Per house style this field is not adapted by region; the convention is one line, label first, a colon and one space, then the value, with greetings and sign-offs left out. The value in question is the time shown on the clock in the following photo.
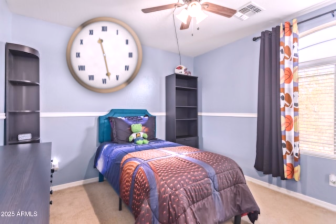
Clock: 11:28
